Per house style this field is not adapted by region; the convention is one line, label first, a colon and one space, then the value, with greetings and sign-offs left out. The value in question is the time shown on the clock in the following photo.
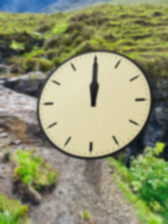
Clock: 12:00
